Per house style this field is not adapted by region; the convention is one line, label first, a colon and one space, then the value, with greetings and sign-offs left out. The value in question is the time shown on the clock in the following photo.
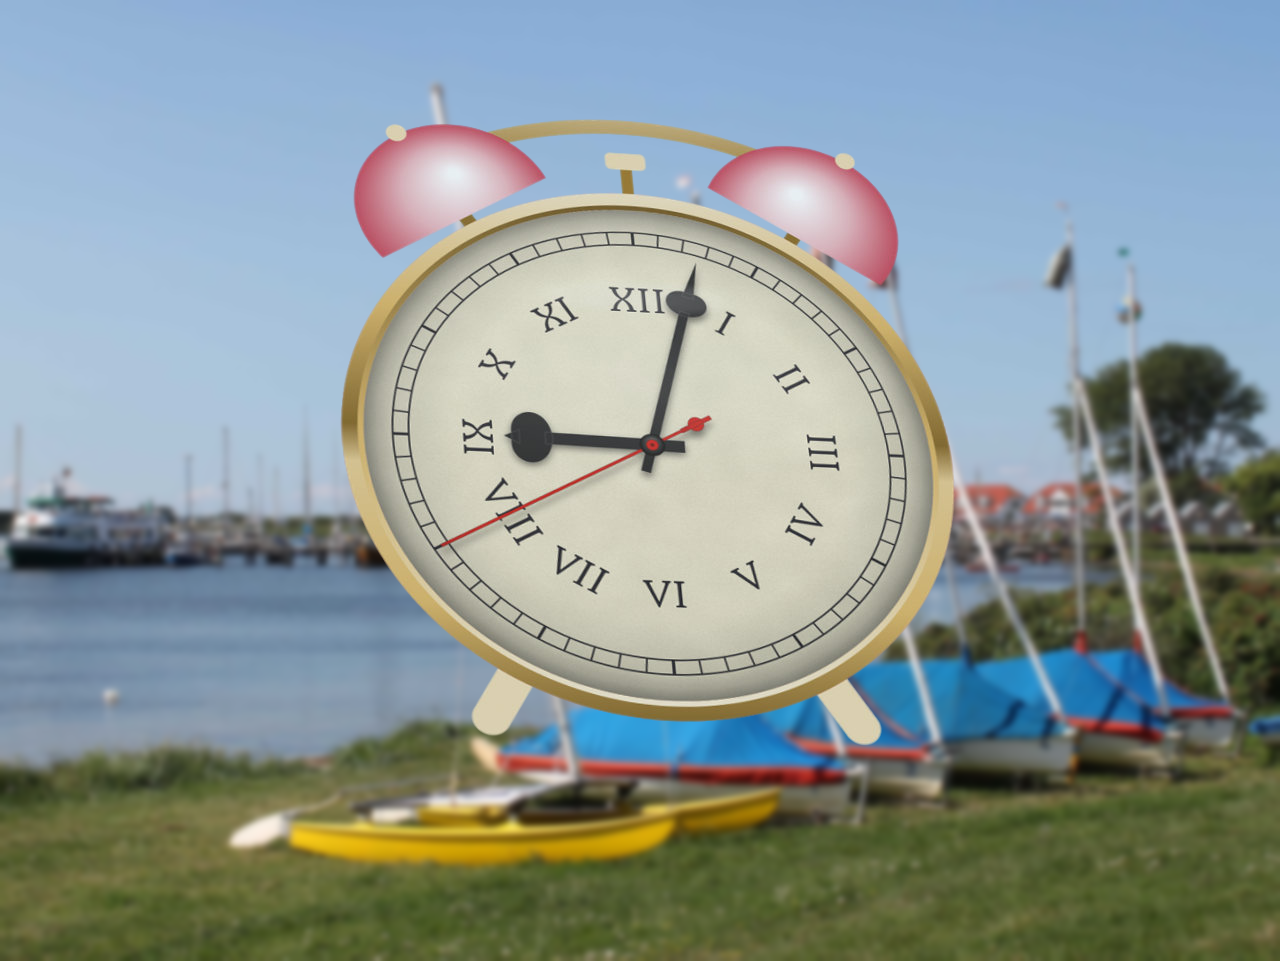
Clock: 9:02:40
